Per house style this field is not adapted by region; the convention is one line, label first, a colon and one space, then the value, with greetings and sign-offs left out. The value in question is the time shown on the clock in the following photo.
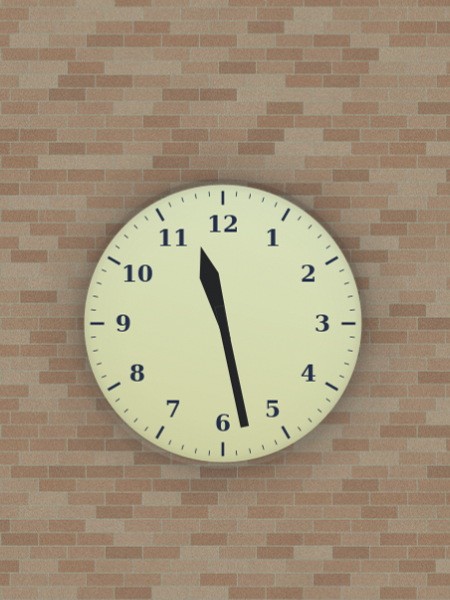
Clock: 11:28
